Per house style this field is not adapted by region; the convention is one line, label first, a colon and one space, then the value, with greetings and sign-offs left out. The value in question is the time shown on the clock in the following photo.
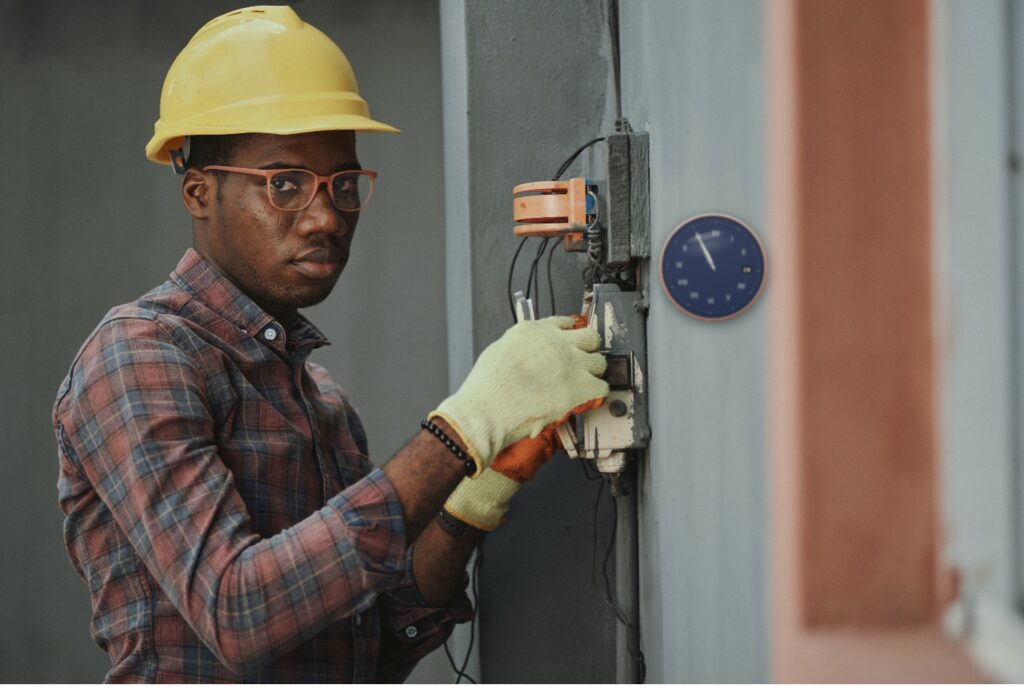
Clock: 10:55
